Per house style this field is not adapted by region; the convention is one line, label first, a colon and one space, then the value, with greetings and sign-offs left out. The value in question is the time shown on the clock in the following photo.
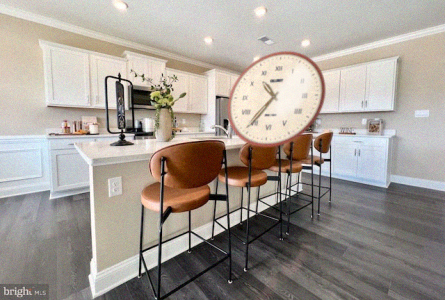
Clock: 10:36
